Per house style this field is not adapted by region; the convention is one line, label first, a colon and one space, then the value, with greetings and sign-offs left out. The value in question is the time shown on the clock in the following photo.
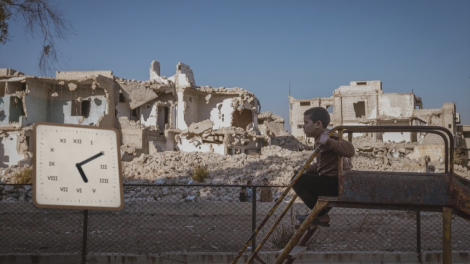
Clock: 5:10
